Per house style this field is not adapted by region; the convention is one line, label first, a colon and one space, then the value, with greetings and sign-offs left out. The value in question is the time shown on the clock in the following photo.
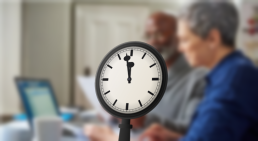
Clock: 11:58
